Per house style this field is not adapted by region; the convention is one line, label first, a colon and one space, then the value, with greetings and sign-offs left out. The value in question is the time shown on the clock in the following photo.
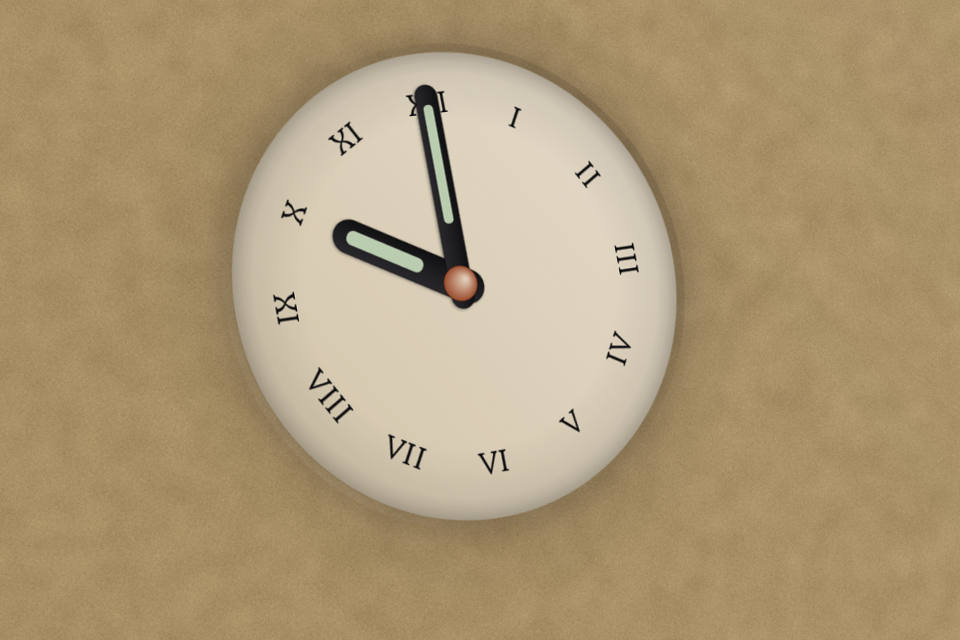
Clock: 10:00
